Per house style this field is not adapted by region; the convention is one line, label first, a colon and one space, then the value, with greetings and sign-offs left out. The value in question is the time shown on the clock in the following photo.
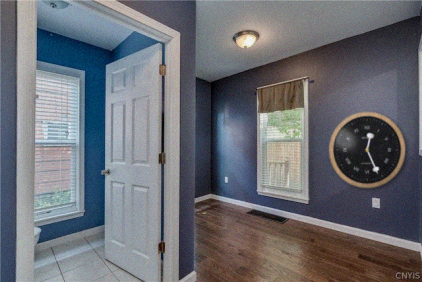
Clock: 12:26
